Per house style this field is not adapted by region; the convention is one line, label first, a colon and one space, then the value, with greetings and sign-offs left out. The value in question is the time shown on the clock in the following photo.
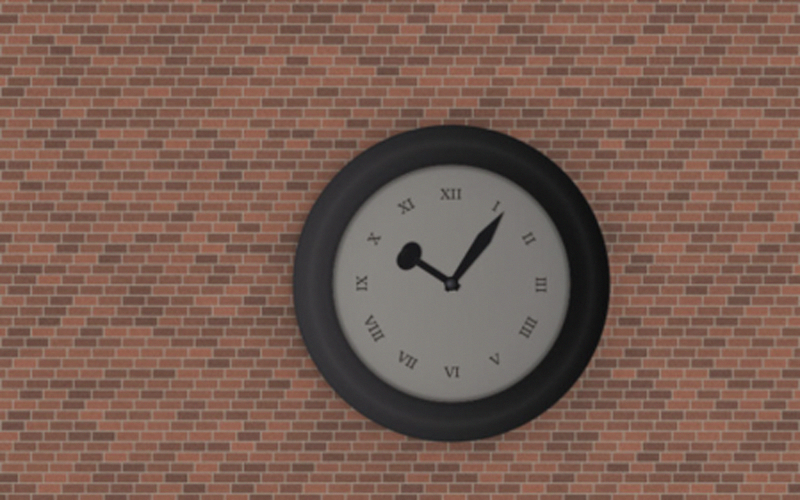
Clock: 10:06
